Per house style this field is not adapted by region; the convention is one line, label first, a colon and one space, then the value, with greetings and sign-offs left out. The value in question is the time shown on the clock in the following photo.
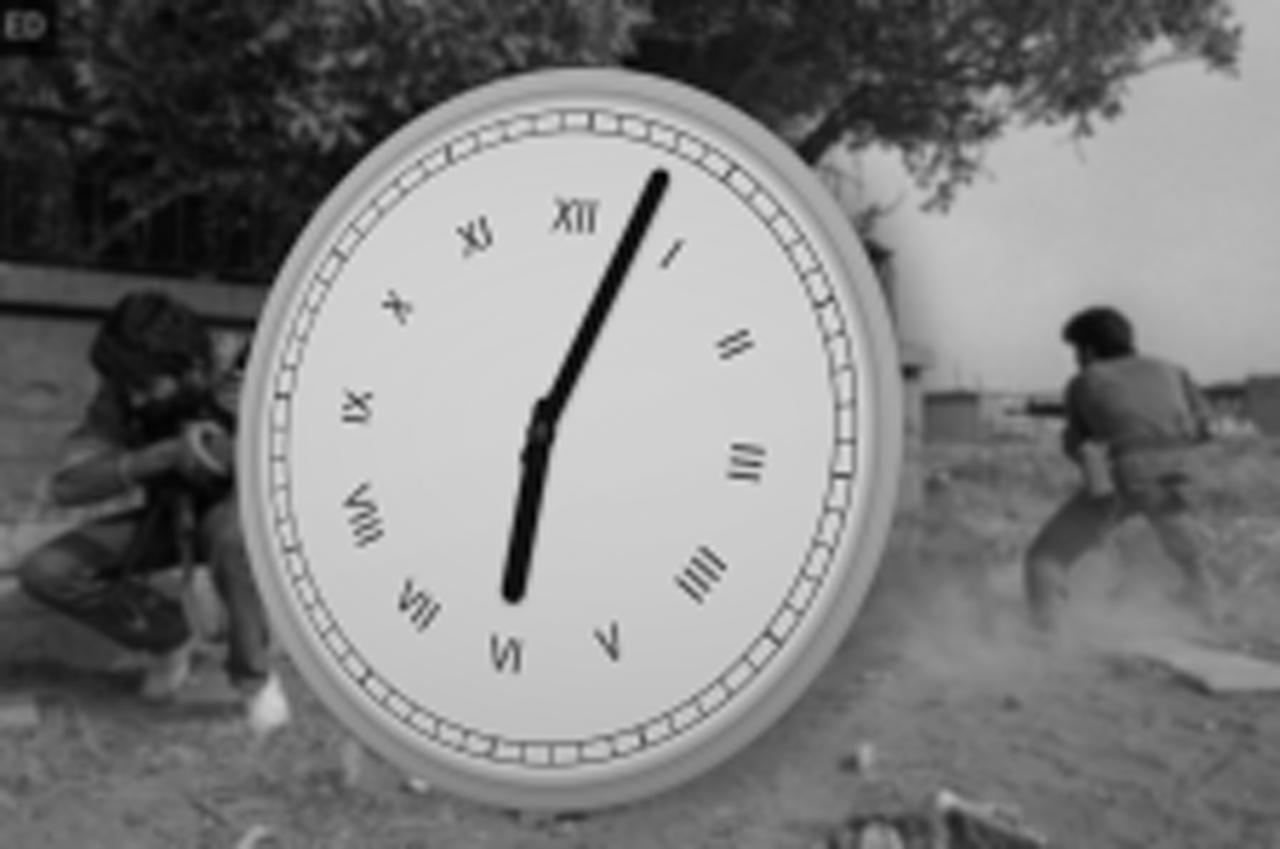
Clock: 6:03
